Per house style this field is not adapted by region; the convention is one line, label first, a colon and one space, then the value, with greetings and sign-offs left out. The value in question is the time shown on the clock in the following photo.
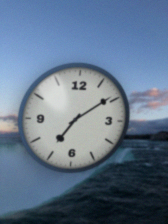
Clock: 7:09
